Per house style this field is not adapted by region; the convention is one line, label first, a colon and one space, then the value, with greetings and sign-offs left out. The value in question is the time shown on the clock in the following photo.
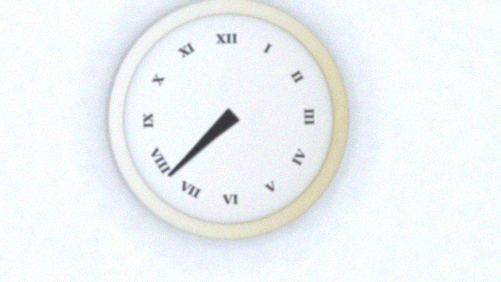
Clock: 7:38
